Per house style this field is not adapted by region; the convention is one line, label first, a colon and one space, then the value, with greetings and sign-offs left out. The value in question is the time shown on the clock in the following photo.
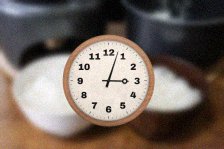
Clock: 3:03
